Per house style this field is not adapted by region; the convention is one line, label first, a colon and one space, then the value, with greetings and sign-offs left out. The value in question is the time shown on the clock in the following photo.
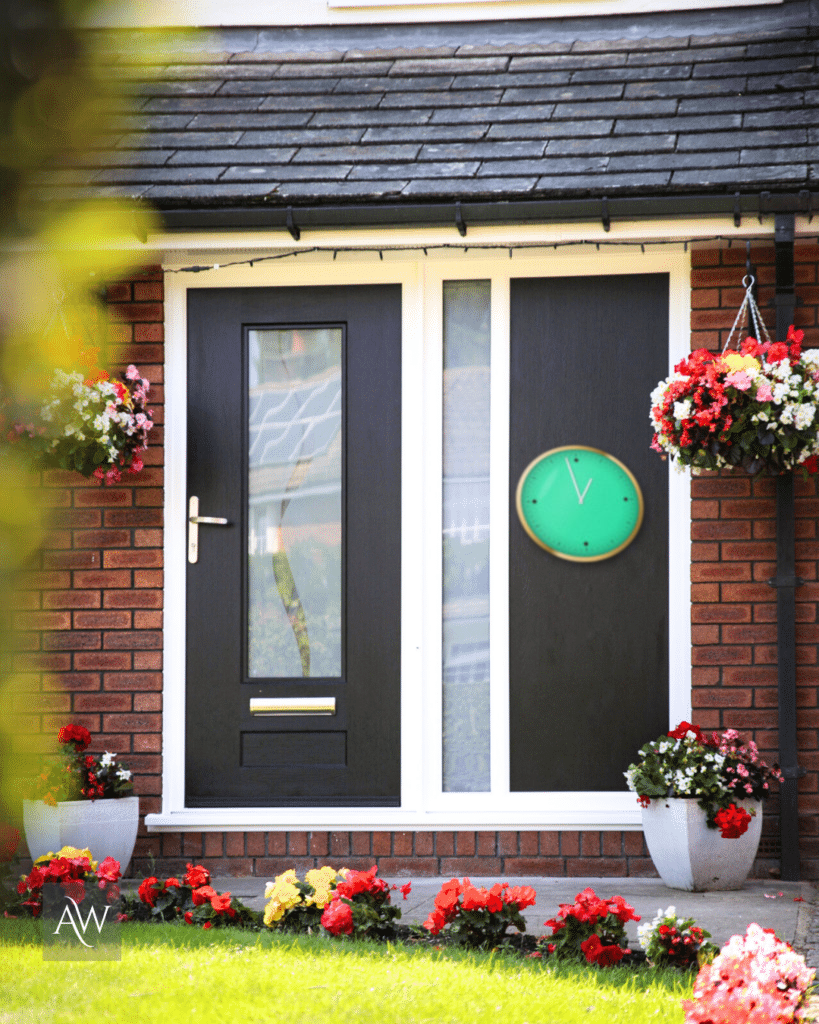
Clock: 12:58
